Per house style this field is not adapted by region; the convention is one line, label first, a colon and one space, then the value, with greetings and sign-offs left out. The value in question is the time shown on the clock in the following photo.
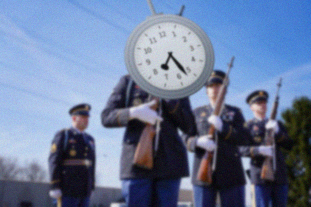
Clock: 7:27
